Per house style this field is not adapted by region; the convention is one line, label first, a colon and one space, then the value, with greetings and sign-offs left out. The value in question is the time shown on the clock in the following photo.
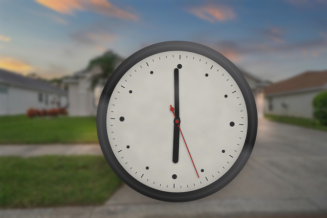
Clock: 5:59:26
